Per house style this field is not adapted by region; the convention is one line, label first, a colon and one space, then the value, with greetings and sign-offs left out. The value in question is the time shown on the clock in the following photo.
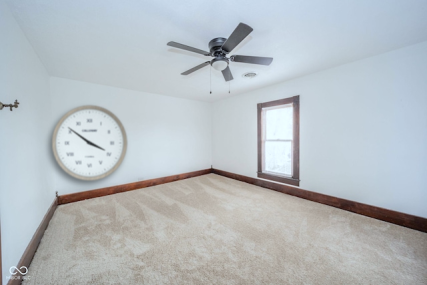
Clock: 3:51
